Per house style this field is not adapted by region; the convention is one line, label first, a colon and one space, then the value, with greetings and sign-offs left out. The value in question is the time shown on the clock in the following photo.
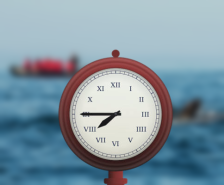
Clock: 7:45
